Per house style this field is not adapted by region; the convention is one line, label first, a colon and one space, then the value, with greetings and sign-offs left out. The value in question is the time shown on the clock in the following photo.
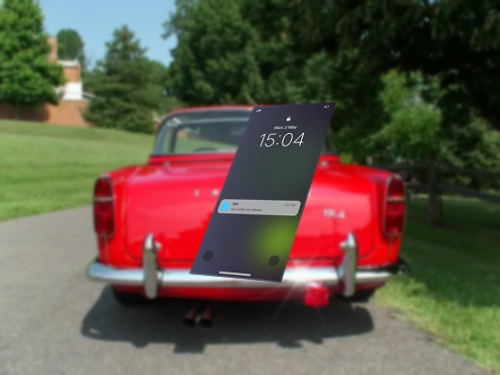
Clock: 15:04
